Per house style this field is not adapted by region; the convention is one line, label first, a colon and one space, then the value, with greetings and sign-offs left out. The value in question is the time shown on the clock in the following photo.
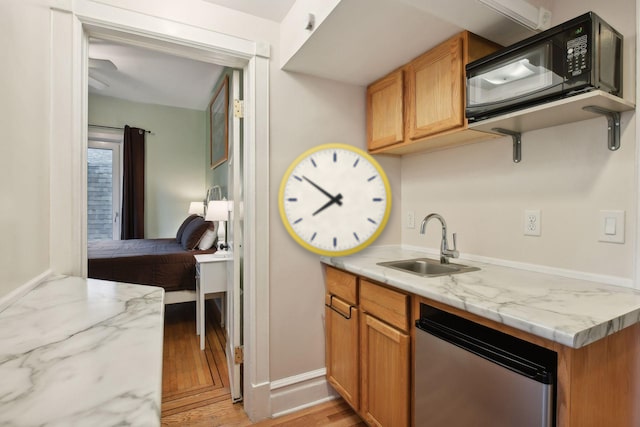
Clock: 7:51
